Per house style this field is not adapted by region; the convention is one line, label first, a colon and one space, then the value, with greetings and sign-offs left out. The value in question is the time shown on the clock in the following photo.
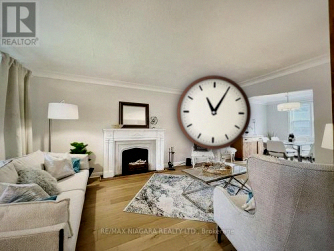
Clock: 11:05
